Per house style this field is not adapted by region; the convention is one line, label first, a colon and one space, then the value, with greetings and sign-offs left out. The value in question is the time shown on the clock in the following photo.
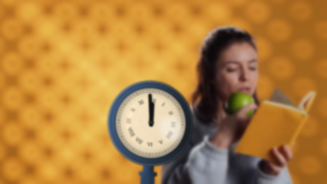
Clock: 11:59
